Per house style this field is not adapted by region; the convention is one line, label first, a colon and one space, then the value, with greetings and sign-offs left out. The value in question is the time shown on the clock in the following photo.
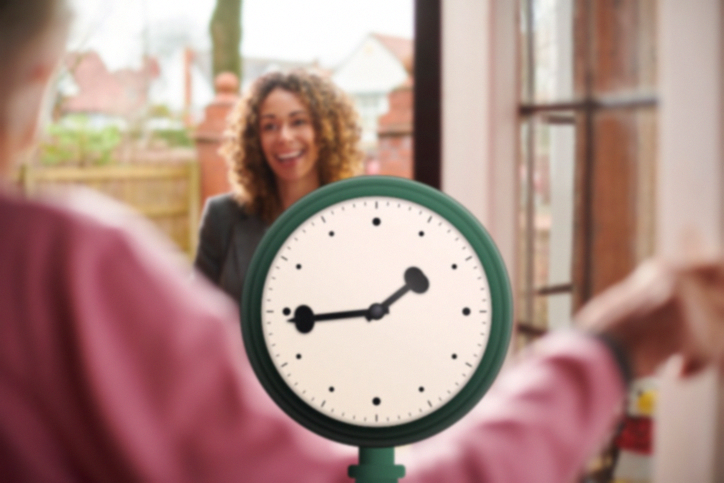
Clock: 1:44
